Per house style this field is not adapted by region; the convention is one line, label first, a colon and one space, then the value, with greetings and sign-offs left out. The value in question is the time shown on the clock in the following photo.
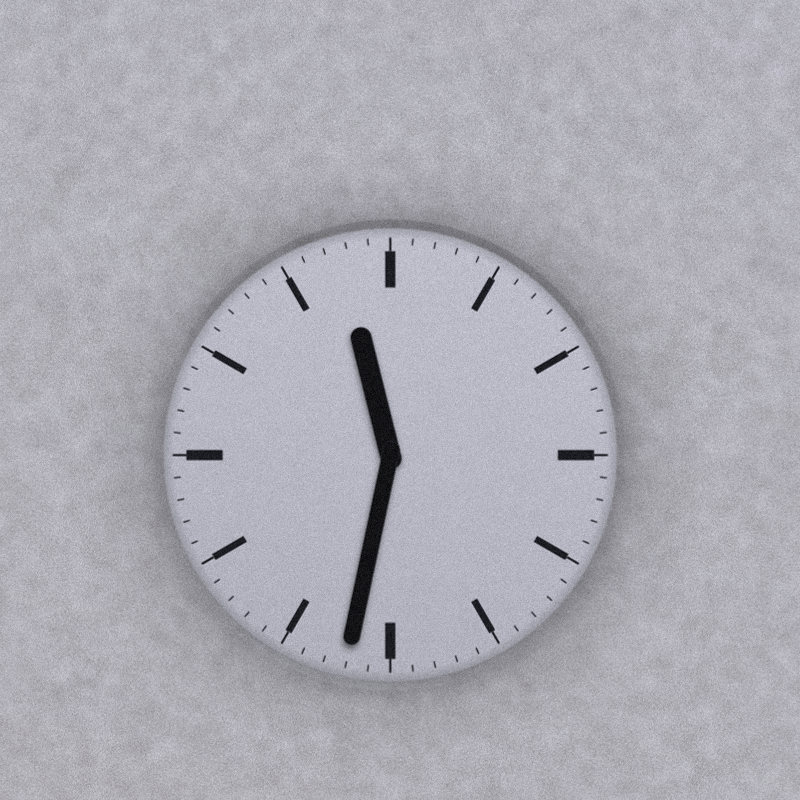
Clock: 11:32
